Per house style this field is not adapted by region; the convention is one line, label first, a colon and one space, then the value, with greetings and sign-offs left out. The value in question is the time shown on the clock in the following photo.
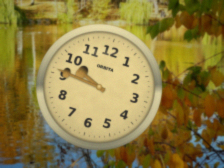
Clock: 9:46
